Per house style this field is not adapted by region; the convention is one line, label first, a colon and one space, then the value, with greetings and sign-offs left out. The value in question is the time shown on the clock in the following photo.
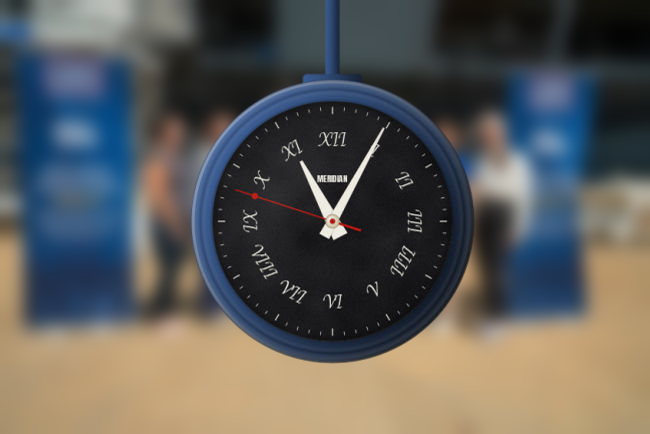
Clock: 11:04:48
